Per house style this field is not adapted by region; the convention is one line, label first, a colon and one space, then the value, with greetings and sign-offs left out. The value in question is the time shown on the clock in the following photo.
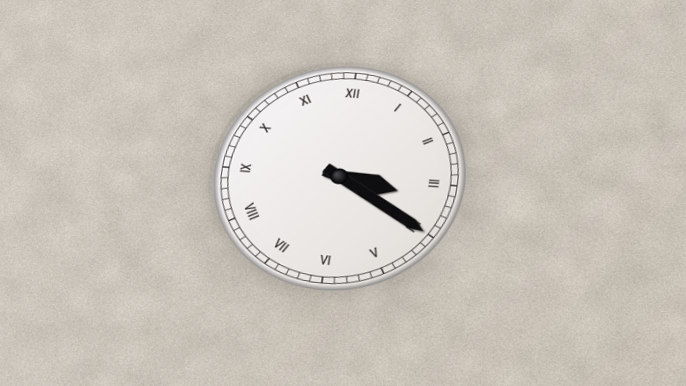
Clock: 3:20
